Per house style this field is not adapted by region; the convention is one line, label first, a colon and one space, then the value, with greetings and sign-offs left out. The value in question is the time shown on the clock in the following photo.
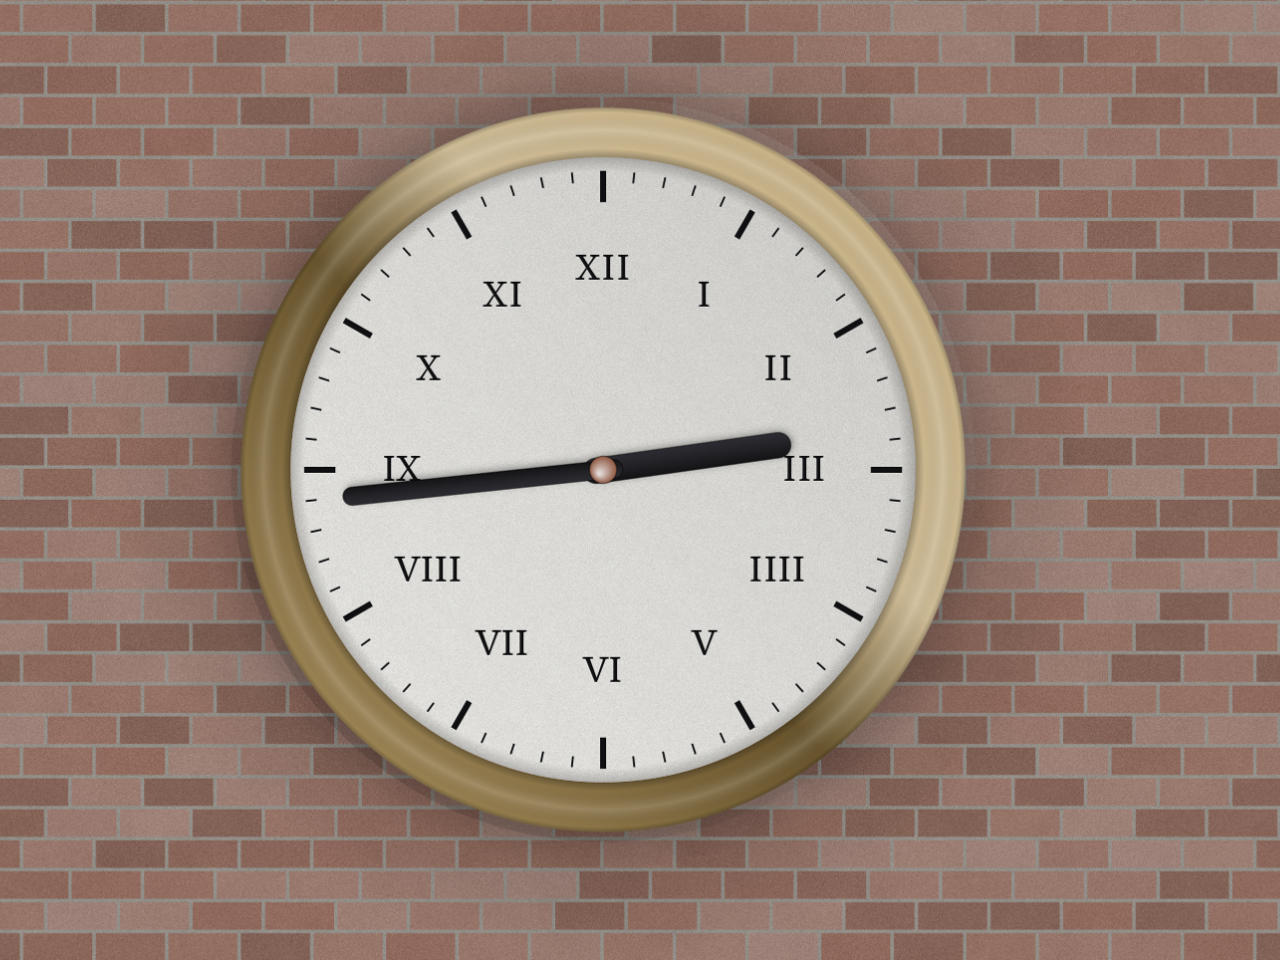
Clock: 2:44
